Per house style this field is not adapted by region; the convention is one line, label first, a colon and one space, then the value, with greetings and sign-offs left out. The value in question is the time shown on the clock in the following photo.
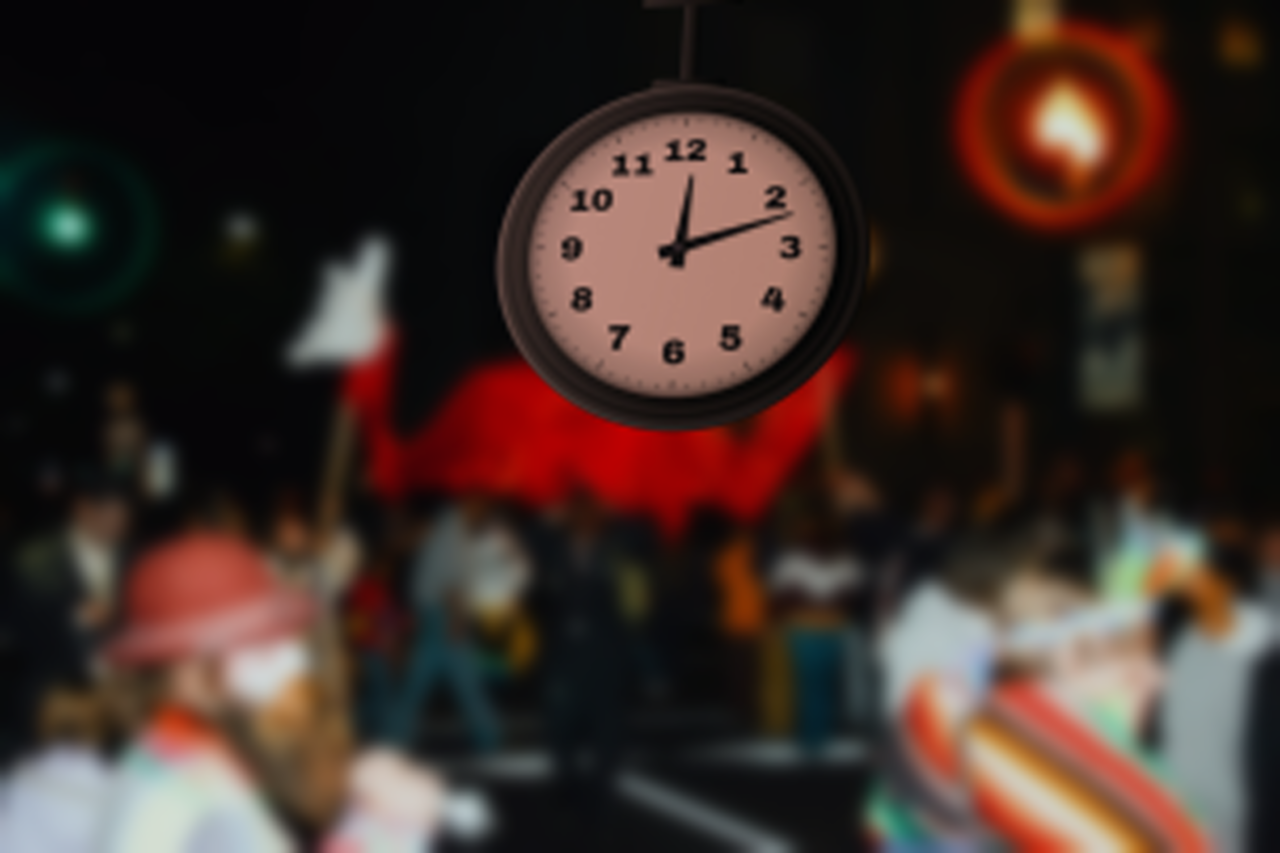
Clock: 12:12
